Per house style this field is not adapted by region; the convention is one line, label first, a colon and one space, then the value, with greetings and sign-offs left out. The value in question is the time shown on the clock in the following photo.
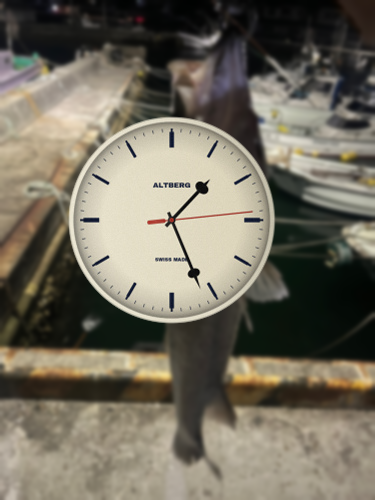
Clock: 1:26:14
